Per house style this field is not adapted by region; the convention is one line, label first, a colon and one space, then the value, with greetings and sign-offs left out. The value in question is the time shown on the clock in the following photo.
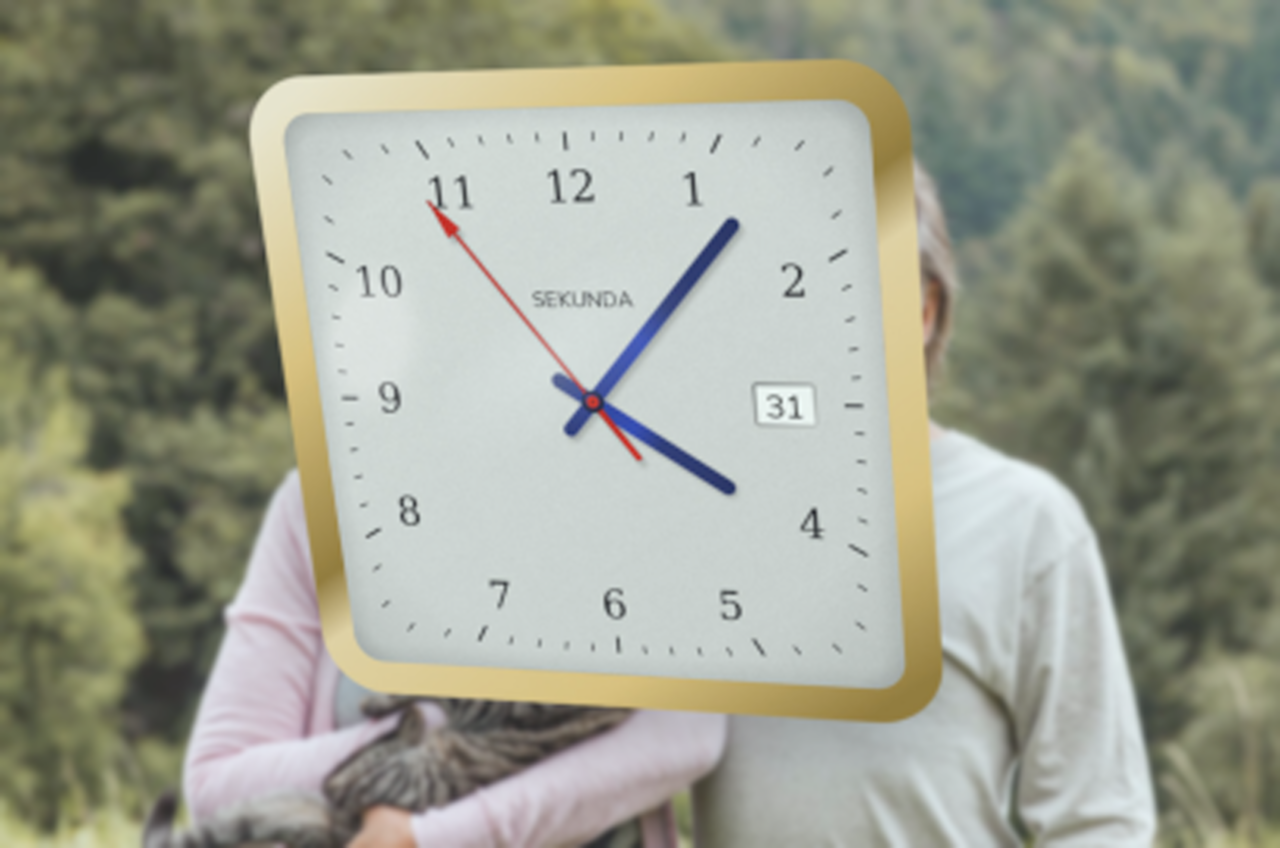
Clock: 4:06:54
